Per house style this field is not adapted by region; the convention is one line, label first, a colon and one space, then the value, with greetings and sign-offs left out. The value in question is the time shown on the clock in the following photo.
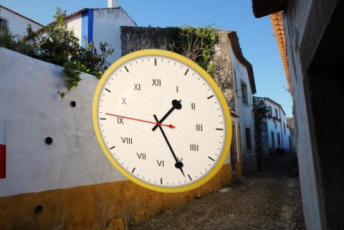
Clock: 1:25:46
